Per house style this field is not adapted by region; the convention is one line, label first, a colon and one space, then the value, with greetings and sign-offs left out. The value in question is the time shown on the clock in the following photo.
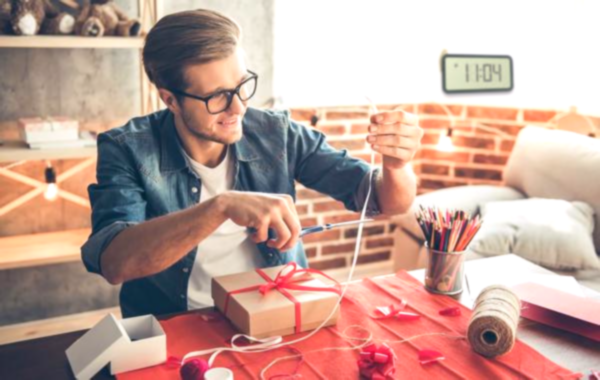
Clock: 11:04
